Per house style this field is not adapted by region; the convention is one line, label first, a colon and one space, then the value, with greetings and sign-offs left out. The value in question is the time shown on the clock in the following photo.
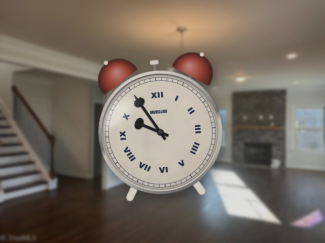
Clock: 9:55
